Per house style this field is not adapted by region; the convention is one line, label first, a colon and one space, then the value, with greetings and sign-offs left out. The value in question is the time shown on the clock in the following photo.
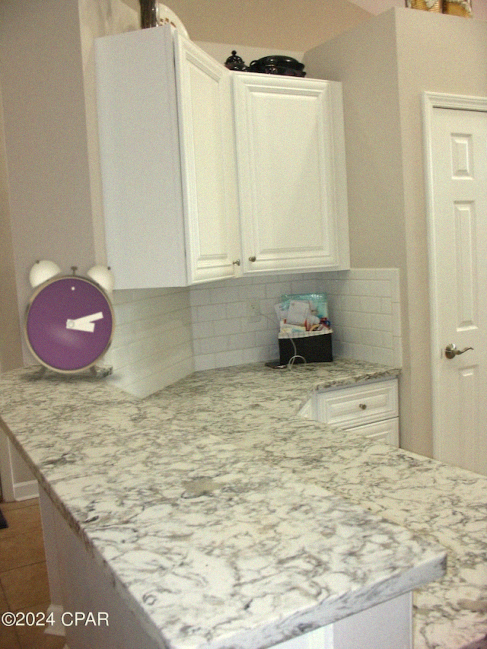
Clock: 3:12
